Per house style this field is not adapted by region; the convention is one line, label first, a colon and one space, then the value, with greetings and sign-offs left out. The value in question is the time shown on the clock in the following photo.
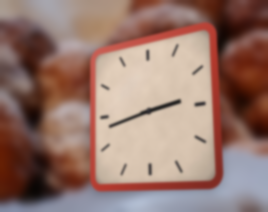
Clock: 2:43
